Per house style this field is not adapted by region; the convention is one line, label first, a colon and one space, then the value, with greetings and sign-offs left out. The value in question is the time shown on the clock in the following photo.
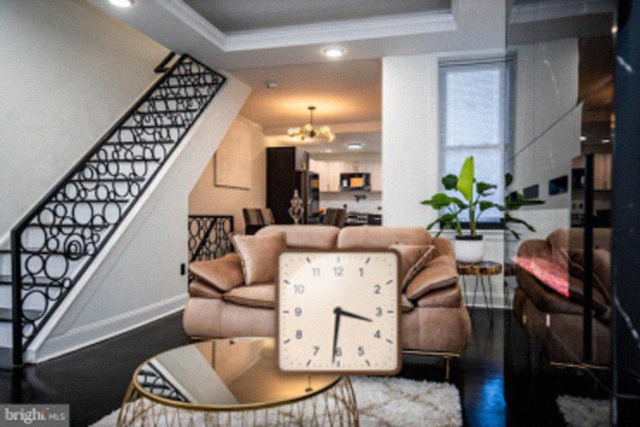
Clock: 3:31
